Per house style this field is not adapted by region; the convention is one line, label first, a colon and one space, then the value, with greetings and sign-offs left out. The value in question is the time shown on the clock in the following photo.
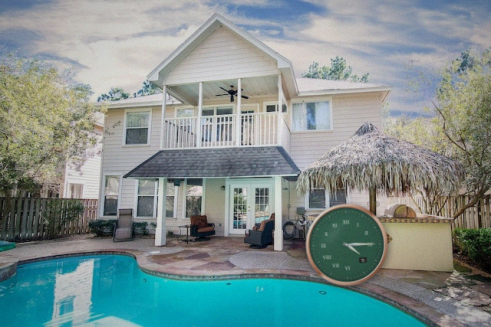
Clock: 4:15
